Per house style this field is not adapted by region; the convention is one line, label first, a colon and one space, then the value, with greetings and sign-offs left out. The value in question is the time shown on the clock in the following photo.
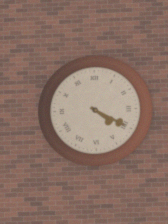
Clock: 4:20
